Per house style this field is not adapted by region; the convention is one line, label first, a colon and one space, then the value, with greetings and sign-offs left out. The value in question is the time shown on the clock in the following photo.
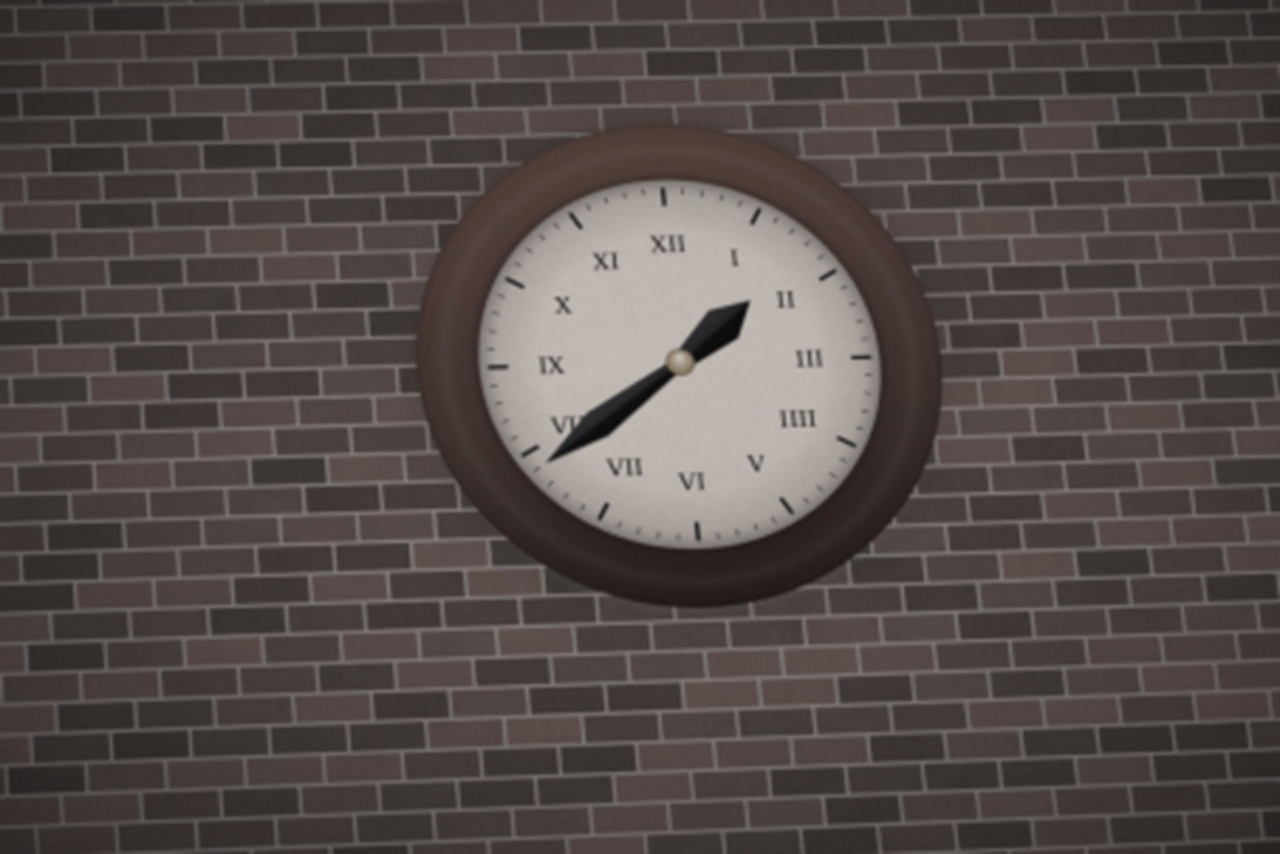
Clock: 1:39
